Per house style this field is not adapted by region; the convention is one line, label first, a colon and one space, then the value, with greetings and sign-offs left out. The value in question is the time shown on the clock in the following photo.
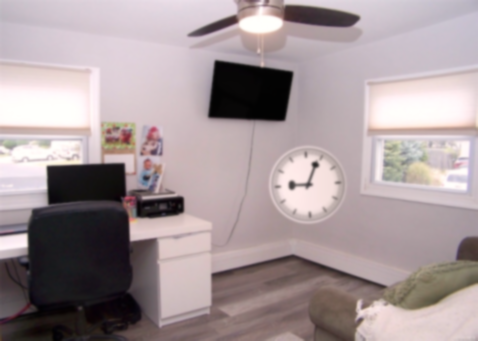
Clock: 9:04
